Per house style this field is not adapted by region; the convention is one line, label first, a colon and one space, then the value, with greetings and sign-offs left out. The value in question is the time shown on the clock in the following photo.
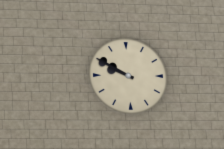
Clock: 9:50
